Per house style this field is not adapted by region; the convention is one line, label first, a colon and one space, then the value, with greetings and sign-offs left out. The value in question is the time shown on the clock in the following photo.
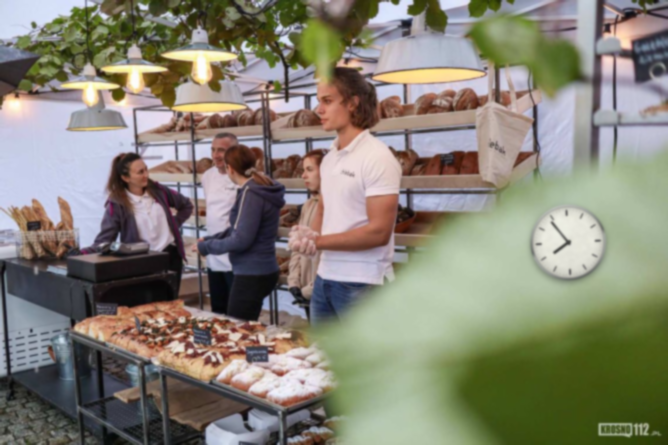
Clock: 7:54
